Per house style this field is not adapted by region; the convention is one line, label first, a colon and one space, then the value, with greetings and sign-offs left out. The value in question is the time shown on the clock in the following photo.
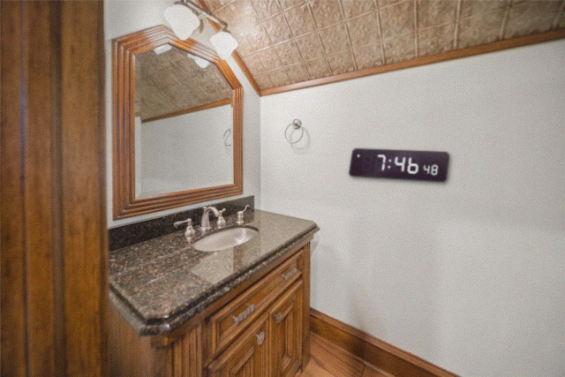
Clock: 7:46
